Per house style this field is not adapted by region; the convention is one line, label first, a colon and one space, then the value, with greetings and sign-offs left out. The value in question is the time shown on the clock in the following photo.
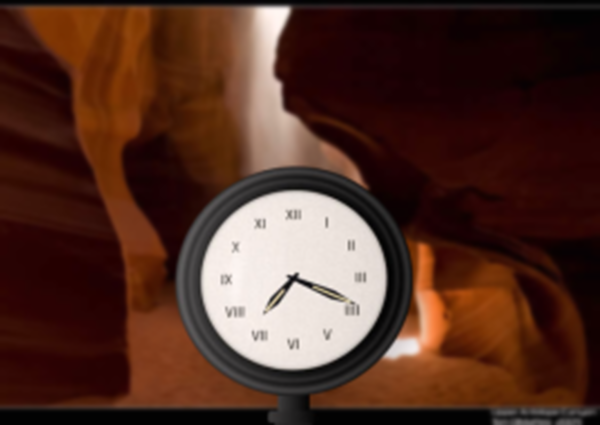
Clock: 7:19
